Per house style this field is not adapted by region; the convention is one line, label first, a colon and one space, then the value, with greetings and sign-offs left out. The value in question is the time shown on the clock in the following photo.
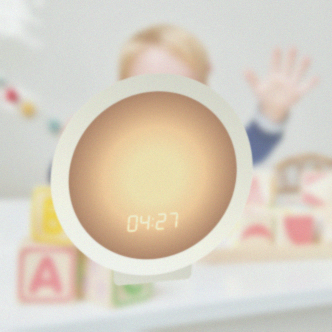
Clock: 4:27
